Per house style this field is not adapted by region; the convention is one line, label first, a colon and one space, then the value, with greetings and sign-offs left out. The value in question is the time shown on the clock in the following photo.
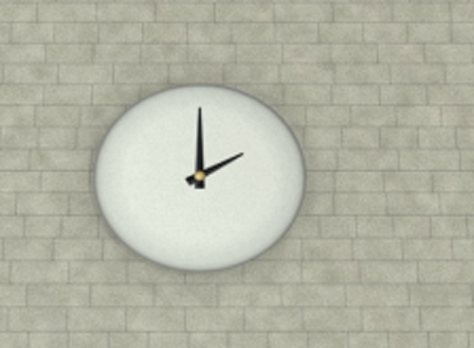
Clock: 2:00
